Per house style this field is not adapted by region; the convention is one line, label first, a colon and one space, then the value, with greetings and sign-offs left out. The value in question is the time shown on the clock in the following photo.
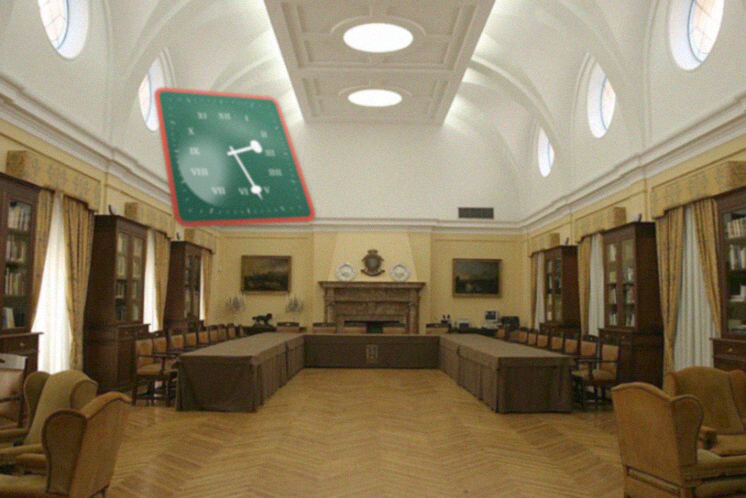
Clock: 2:27
